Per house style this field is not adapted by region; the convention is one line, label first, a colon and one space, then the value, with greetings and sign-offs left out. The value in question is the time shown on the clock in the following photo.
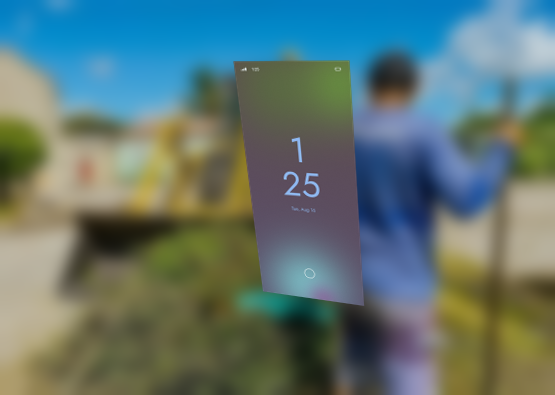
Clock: 1:25
